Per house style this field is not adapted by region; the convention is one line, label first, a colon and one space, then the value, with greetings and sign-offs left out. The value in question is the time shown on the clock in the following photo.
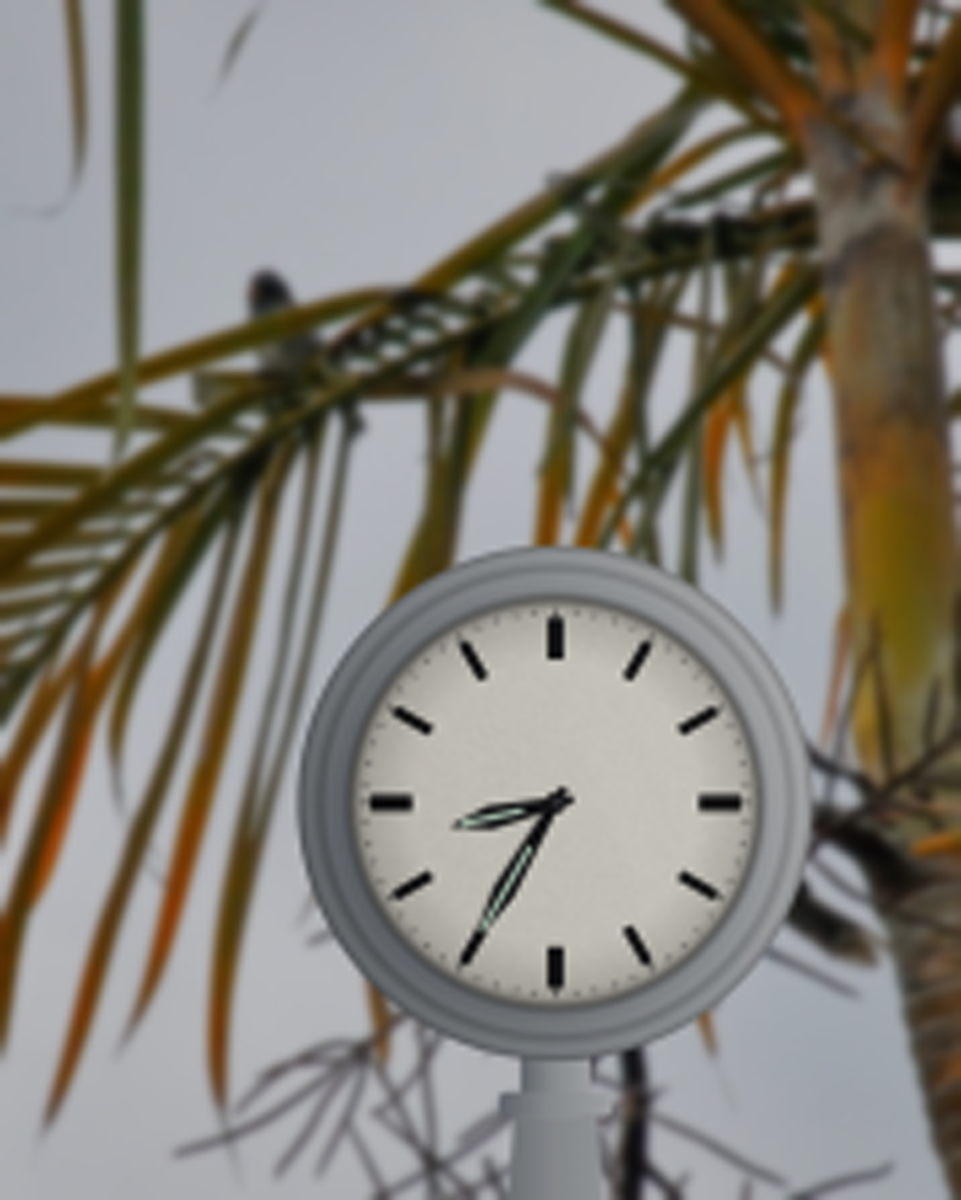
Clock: 8:35
